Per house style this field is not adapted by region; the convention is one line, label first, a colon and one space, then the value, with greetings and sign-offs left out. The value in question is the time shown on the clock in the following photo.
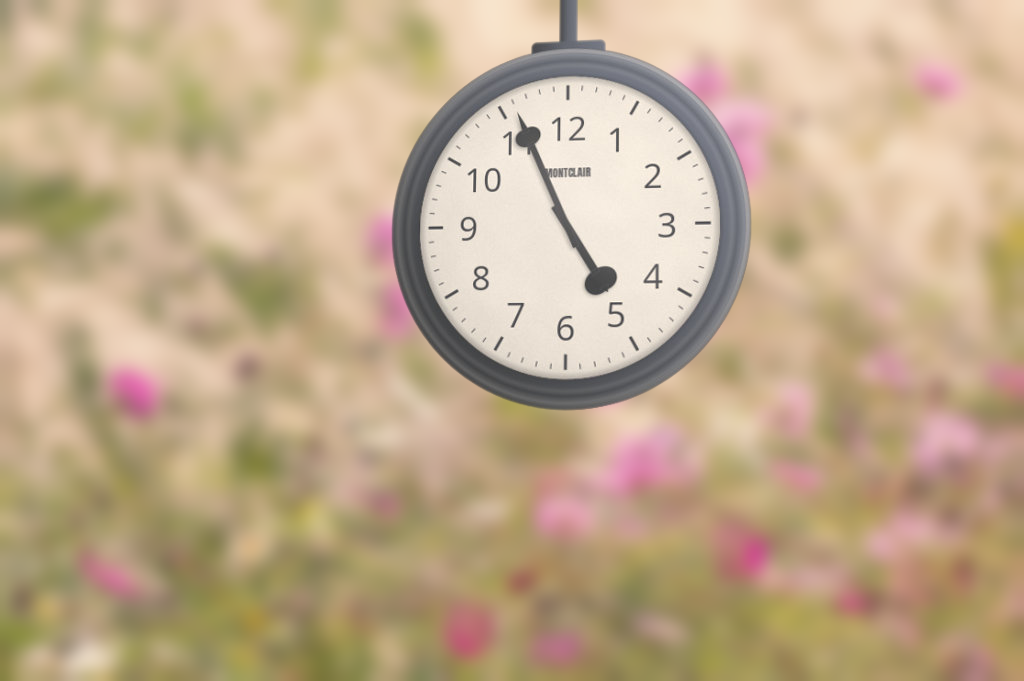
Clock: 4:56
